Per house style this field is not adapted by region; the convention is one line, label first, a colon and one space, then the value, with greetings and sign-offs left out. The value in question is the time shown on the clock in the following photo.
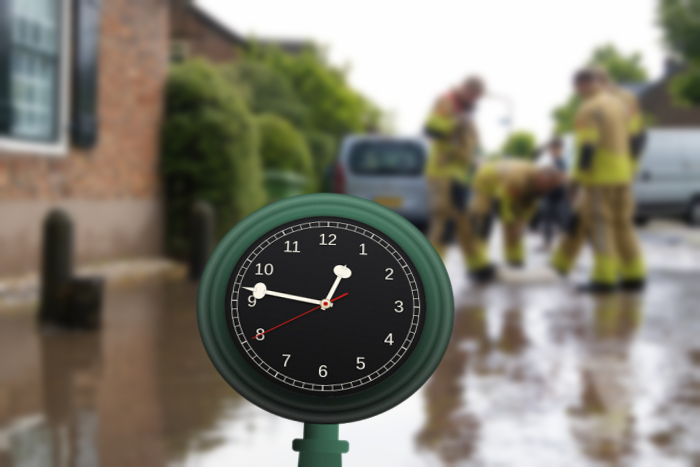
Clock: 12:46:40
